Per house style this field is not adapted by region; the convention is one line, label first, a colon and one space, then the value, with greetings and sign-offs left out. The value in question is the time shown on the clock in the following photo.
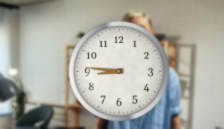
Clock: 8:46
